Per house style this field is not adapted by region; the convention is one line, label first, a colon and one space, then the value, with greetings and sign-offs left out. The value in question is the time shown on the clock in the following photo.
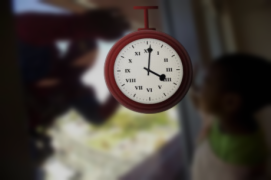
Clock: 4:01
